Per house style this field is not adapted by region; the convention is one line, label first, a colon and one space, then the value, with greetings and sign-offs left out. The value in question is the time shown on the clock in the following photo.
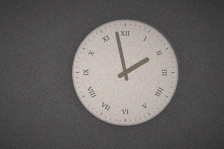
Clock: 1:58
